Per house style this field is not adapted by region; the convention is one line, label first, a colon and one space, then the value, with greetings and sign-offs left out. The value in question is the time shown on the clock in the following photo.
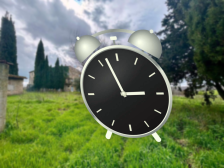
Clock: 2:57
